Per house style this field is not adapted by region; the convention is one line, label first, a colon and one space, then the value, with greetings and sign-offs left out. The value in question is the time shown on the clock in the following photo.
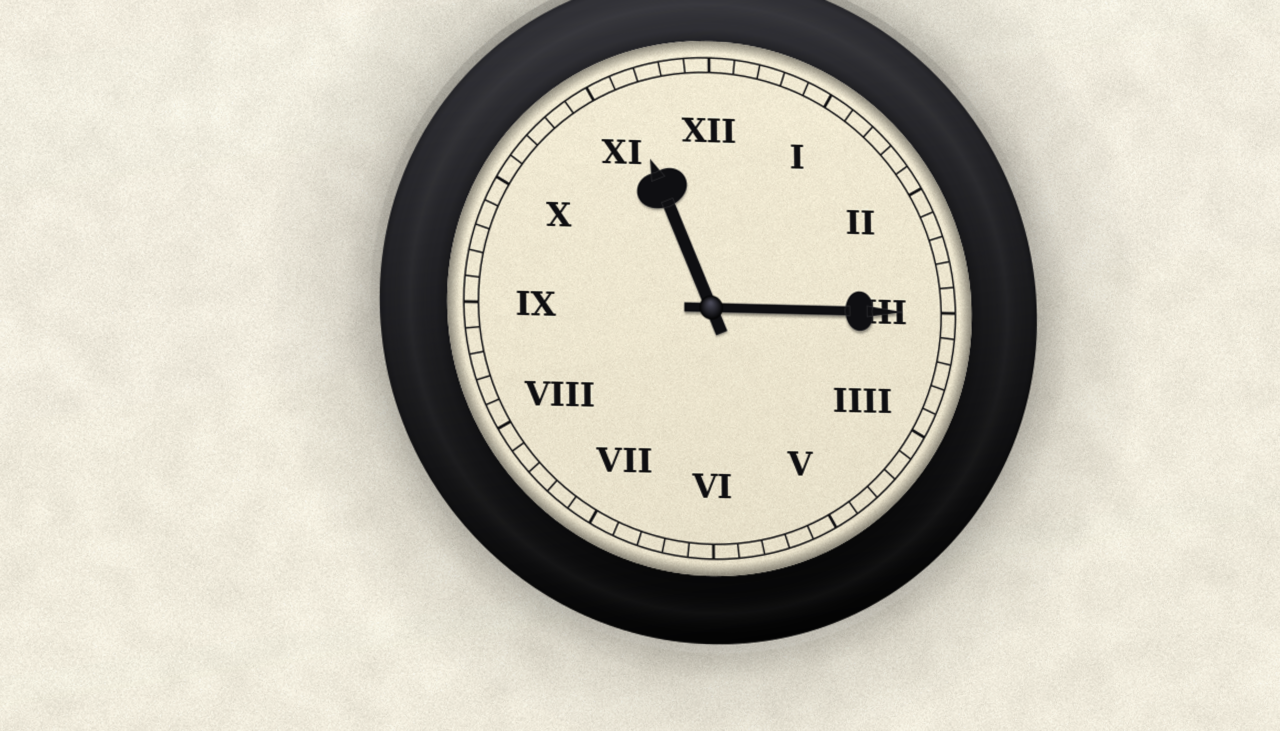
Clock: 11:15
